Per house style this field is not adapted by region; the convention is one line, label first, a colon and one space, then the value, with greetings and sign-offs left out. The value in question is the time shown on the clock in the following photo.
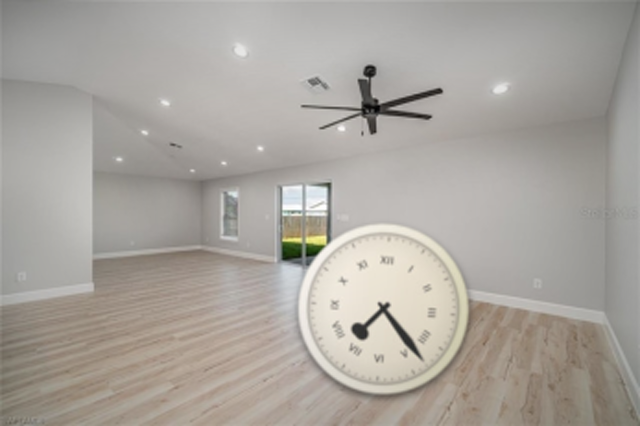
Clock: 7:23
